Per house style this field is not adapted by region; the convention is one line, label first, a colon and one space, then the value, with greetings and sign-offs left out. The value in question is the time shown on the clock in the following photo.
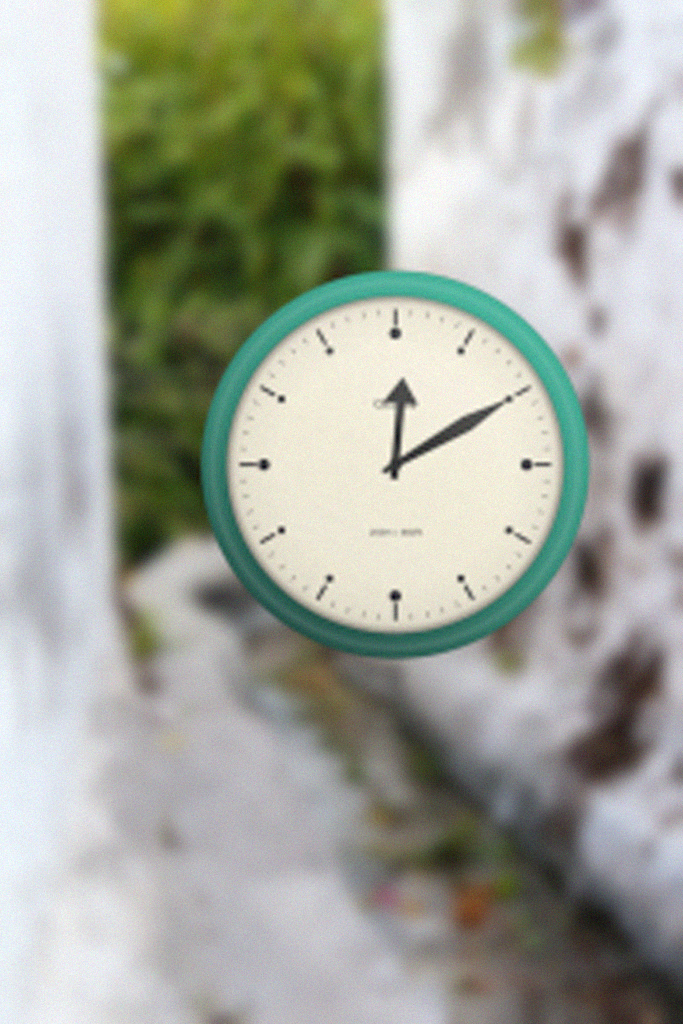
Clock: 12:10
